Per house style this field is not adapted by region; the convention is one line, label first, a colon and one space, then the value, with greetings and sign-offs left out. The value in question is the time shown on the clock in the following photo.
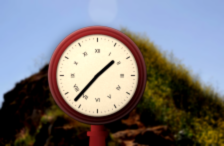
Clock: 1:37
